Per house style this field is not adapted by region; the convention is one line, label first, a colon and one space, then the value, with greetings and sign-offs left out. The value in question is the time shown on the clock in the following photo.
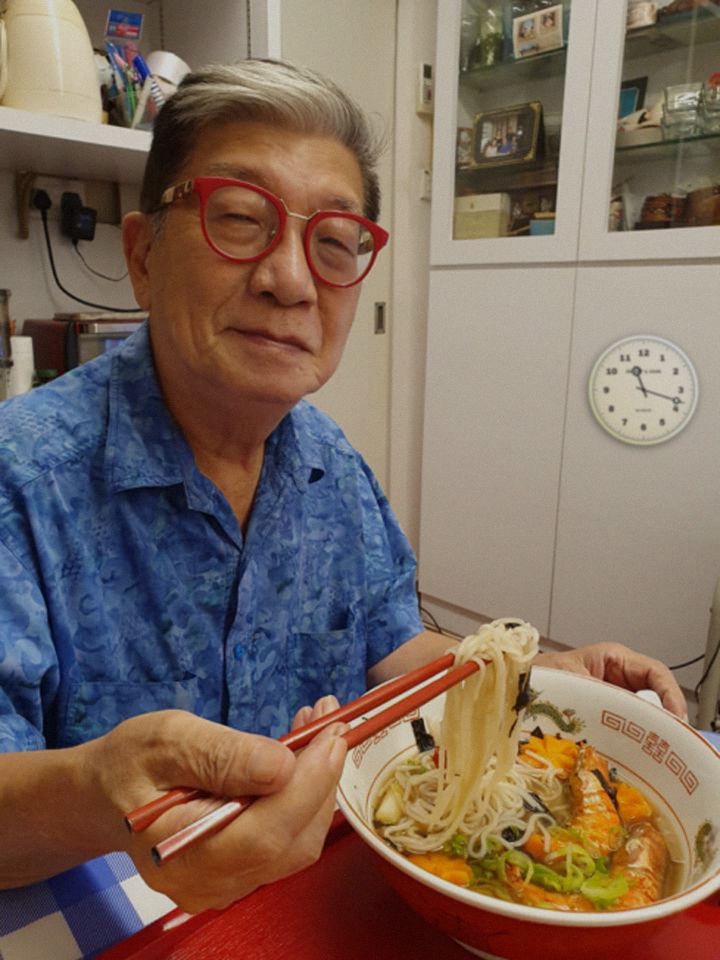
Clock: 11:18
